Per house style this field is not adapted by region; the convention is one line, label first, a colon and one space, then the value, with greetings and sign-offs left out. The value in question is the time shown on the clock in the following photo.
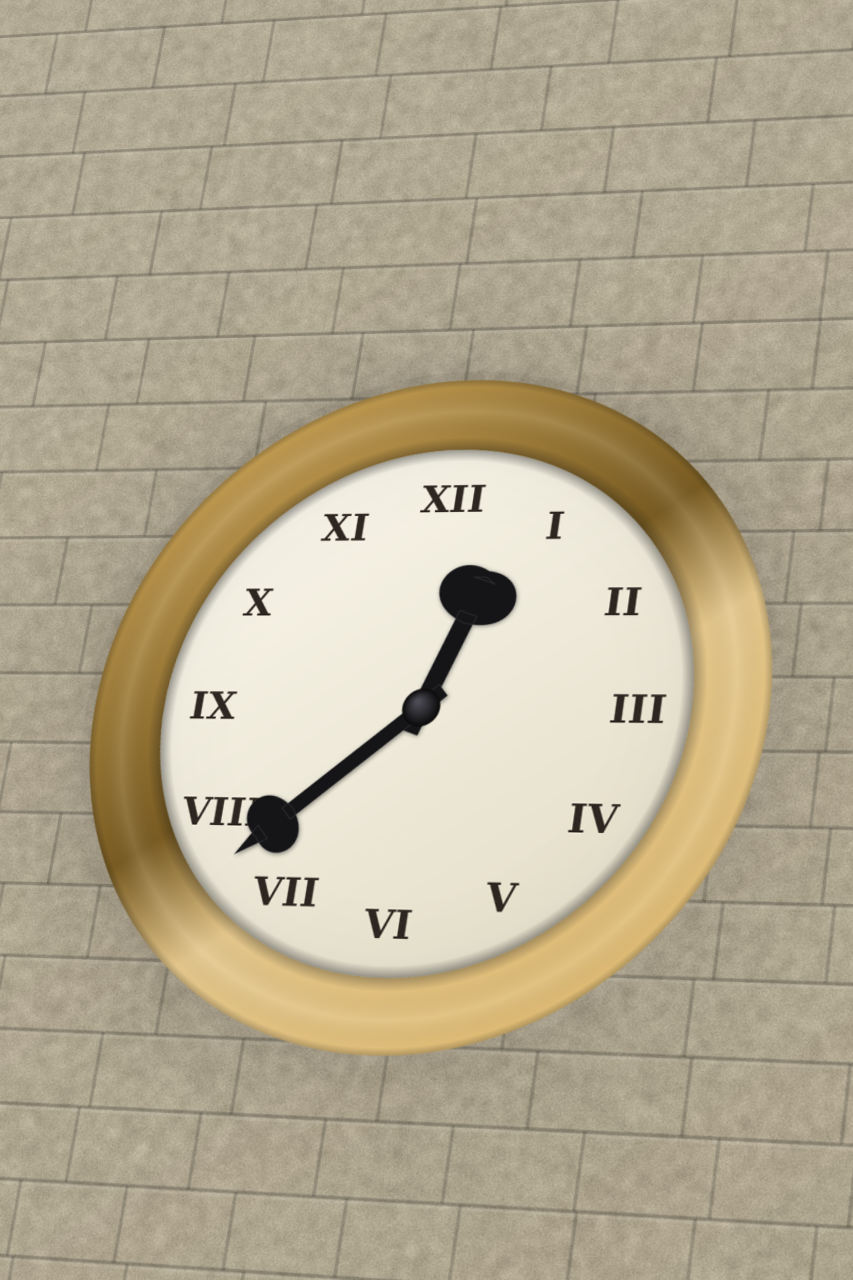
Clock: 12:38
